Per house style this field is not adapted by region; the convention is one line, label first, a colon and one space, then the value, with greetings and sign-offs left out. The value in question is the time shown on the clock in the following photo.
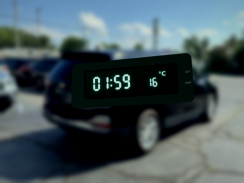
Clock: 1:59
